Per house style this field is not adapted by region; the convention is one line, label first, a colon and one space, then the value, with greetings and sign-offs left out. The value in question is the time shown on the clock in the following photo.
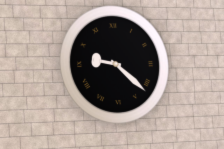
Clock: 9:22
